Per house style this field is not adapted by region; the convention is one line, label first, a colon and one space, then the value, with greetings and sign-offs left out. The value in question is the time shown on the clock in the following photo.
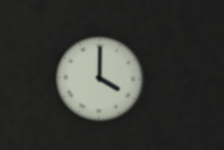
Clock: 4:00
